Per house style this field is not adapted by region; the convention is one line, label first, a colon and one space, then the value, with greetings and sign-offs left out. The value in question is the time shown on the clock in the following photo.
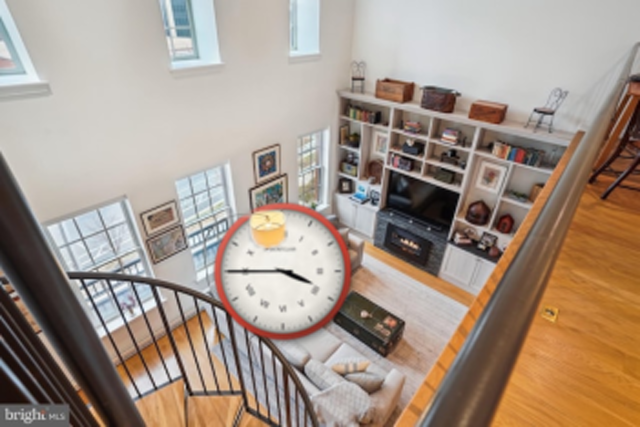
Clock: 3:45
